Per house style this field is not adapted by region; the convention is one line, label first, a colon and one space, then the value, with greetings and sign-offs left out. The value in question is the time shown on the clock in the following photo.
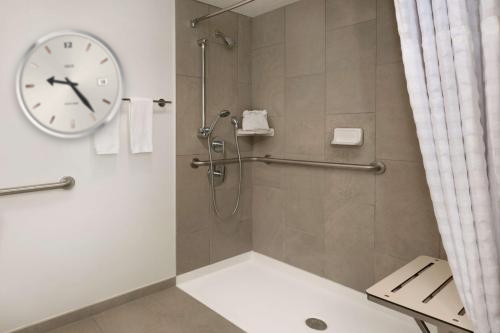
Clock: 9:24
